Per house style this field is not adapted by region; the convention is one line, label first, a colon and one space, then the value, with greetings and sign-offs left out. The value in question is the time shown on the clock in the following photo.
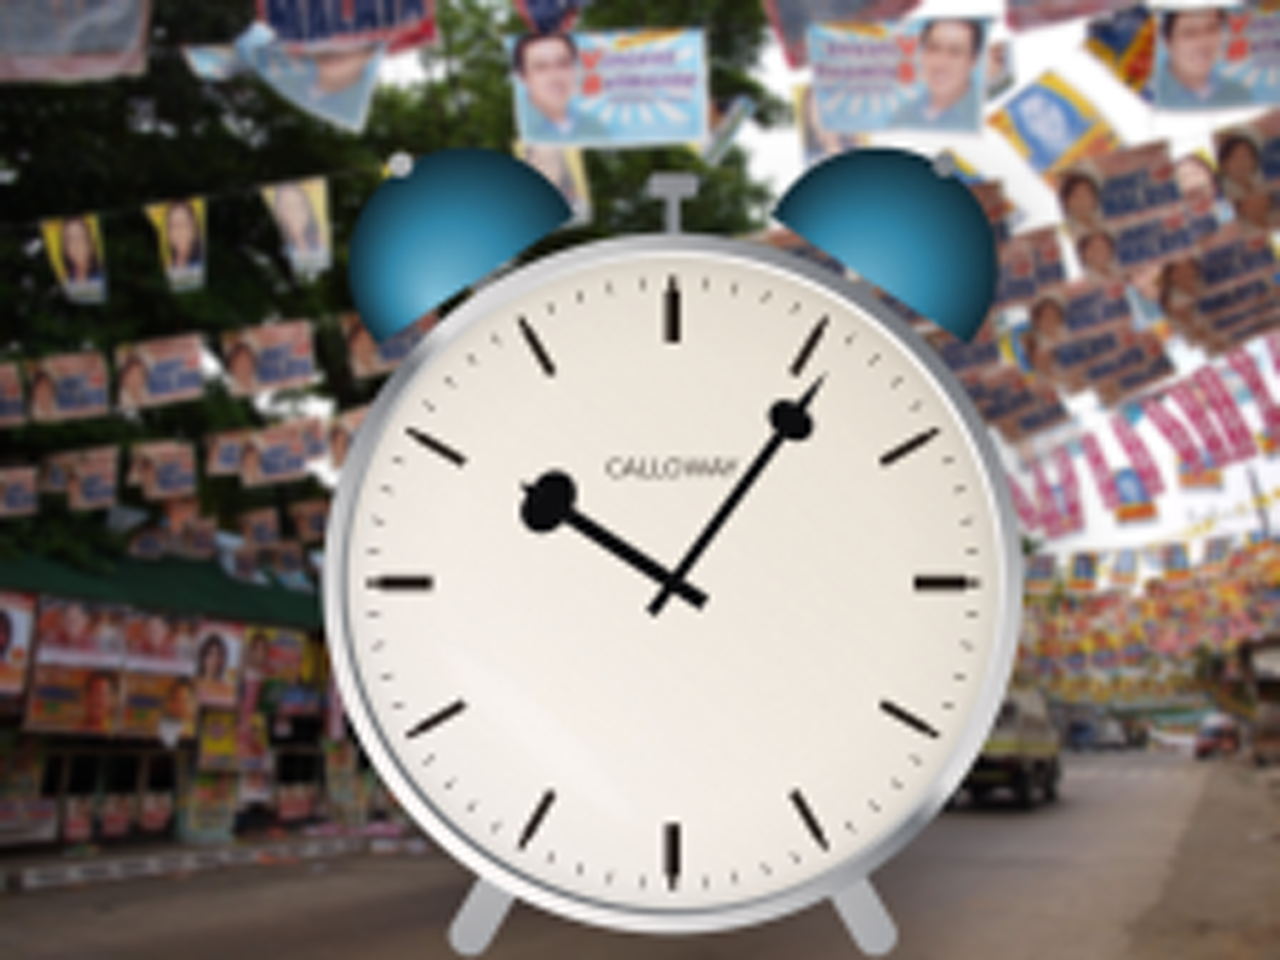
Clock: 10:06
